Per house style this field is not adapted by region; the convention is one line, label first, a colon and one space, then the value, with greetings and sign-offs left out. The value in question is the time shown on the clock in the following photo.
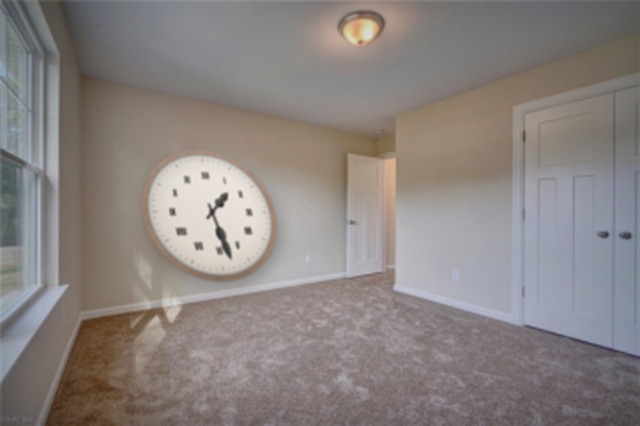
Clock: 1:28
